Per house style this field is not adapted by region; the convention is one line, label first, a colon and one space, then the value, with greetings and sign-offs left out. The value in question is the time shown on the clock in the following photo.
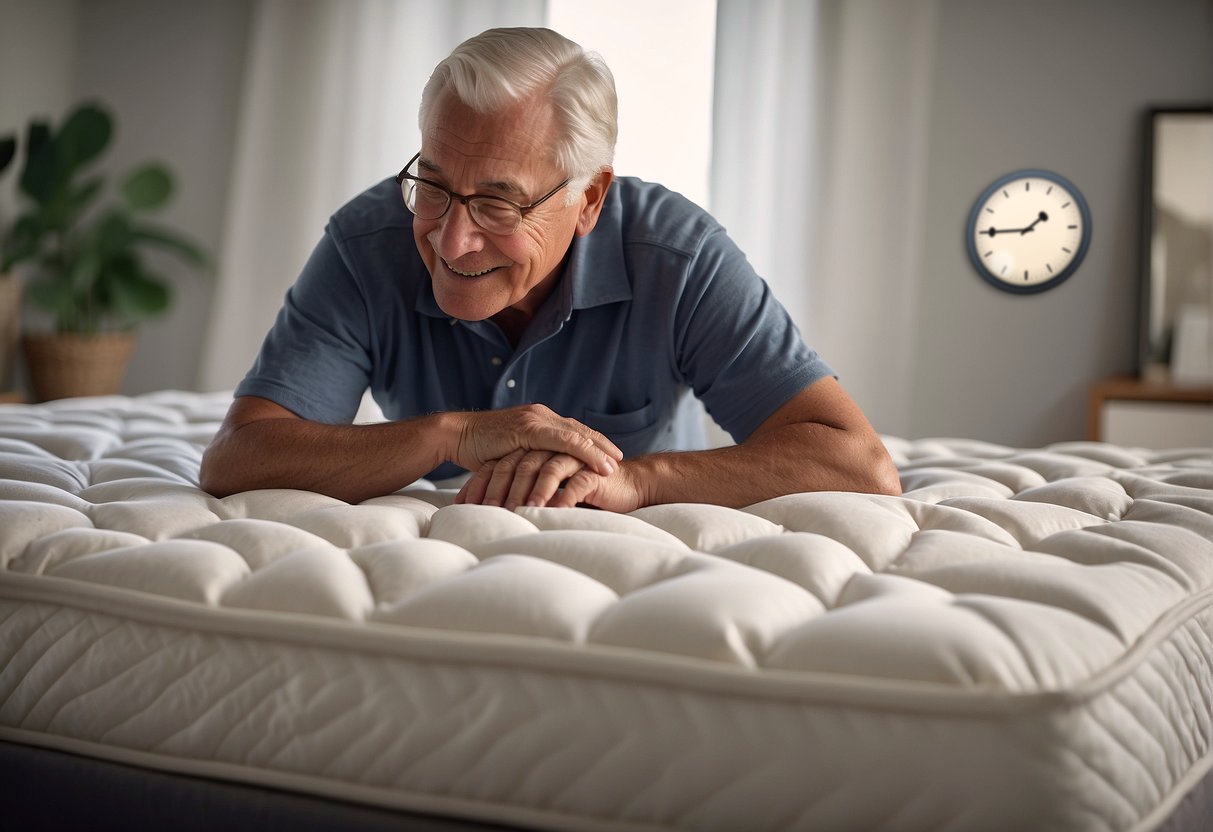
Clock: 1:45
